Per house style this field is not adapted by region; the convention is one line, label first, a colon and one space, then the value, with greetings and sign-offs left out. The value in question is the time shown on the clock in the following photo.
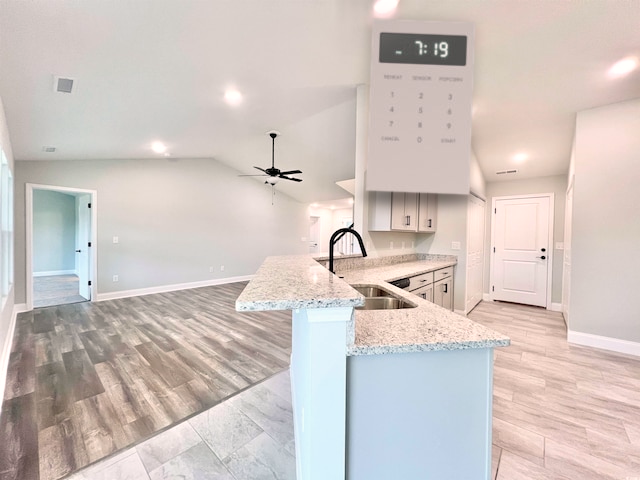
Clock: 7:19
